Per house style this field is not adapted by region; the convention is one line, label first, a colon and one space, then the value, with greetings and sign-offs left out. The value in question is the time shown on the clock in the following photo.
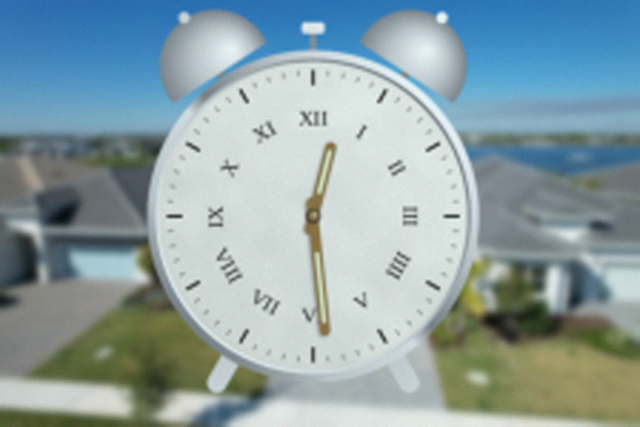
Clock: 12:29
